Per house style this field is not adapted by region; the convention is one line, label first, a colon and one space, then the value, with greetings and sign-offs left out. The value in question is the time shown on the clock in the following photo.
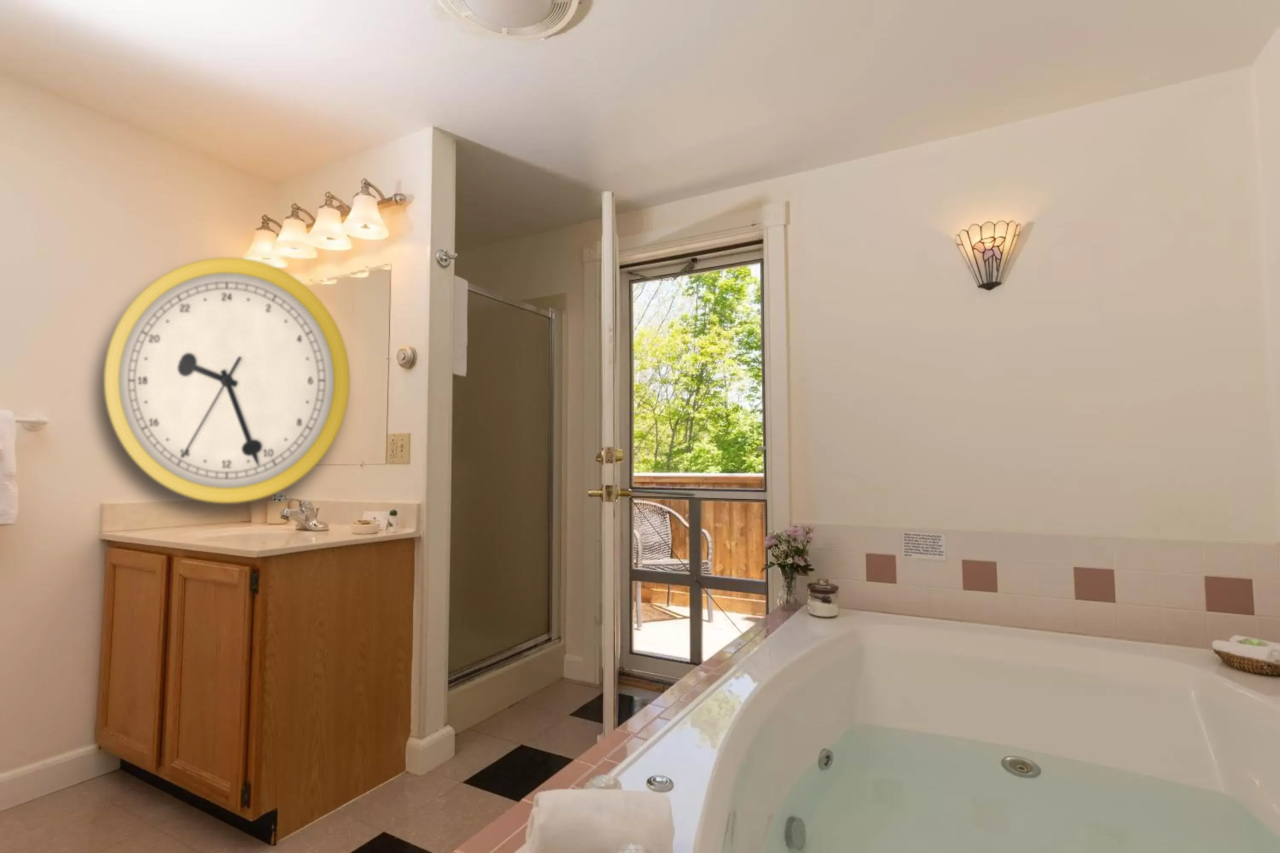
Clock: 19:26:35
